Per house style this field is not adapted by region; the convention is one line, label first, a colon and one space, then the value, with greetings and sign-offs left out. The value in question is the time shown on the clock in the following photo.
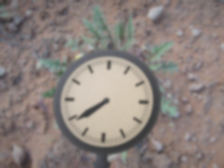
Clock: 7:39
